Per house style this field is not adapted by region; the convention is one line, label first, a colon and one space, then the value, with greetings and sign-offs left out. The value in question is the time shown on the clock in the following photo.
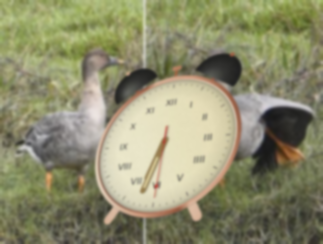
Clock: 6:32:30
